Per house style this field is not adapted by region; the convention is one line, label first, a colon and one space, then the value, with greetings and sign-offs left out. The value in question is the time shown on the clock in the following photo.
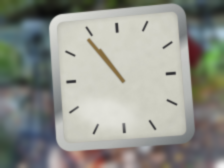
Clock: 10:54
